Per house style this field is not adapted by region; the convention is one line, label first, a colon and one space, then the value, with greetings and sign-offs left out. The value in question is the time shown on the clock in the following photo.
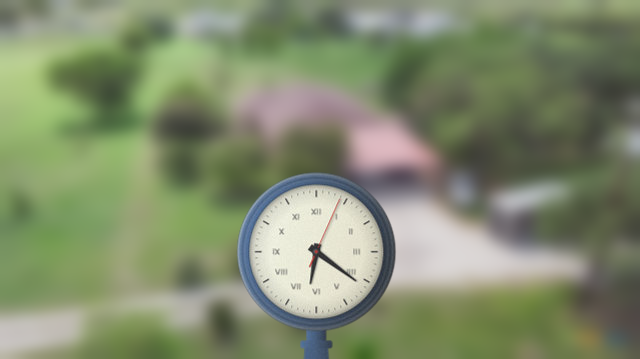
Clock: 6:21:04
